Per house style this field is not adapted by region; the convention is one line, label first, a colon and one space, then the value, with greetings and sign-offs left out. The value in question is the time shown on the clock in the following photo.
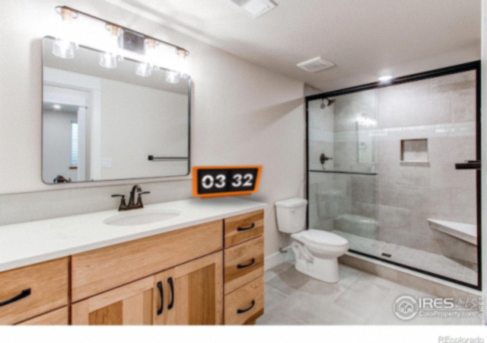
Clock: 3:32
